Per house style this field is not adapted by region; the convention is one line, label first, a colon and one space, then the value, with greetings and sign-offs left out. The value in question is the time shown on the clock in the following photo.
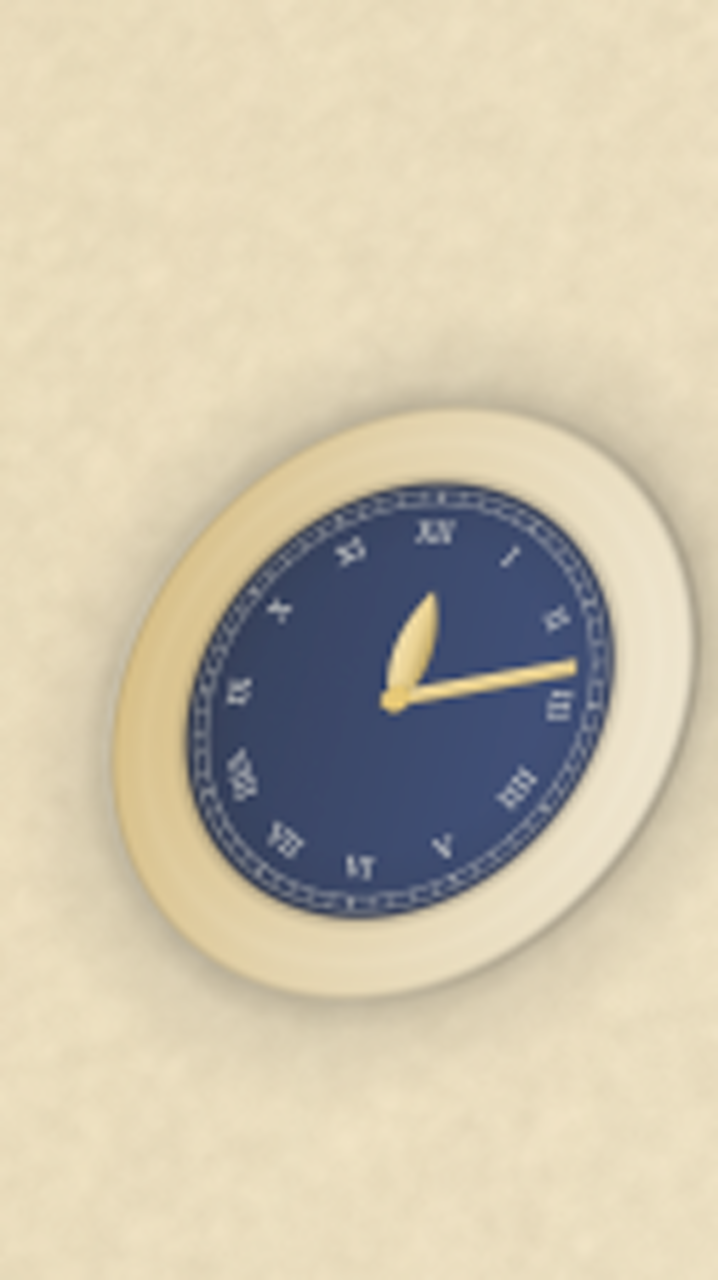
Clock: 12:13
